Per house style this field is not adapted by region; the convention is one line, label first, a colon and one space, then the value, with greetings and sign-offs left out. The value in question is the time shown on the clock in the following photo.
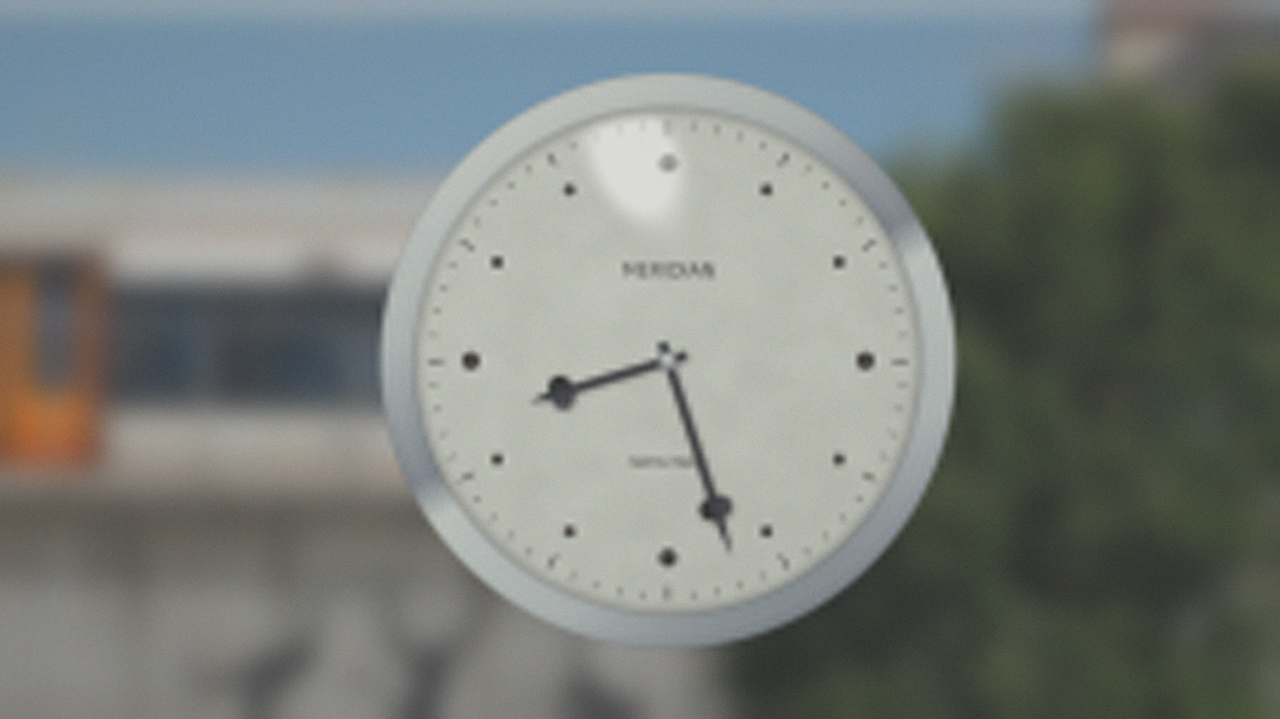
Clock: 8:27
